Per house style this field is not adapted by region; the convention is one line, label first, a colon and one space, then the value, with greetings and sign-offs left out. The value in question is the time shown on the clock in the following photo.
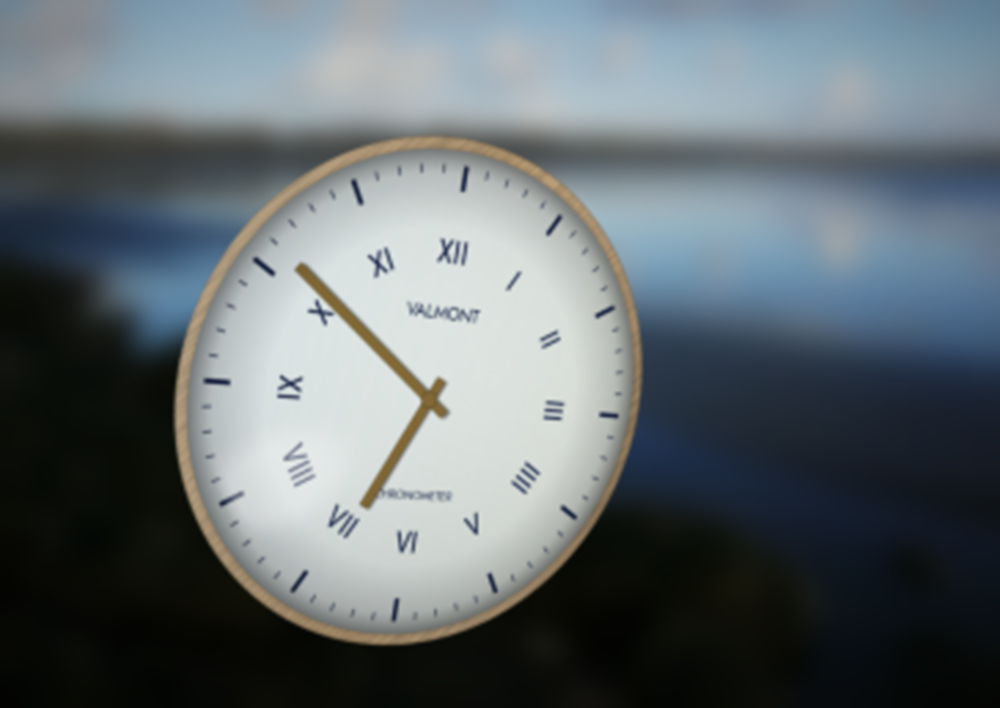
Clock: 6:51
